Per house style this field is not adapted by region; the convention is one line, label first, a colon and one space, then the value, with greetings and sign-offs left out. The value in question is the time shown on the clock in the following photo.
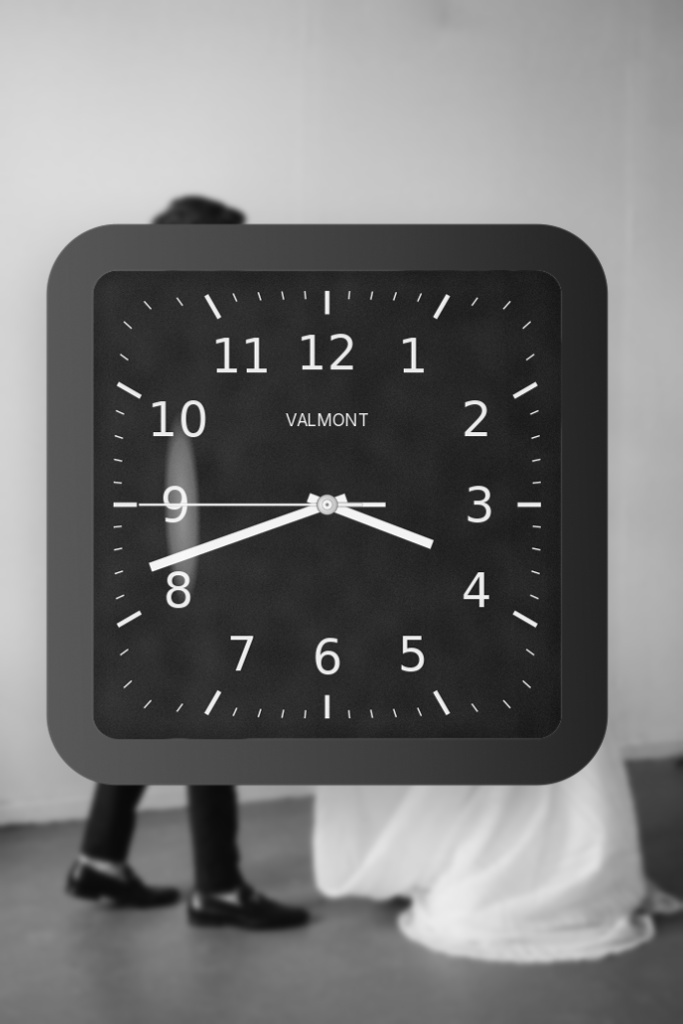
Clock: 3:41:45
